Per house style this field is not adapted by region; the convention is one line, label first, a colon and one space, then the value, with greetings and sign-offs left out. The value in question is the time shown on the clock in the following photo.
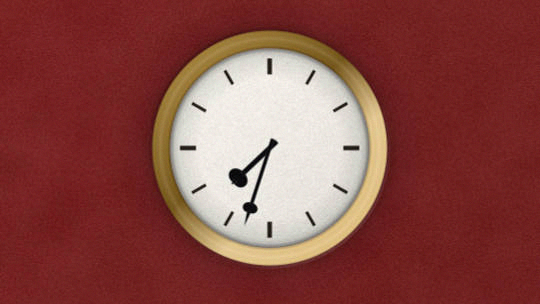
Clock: 7:33
